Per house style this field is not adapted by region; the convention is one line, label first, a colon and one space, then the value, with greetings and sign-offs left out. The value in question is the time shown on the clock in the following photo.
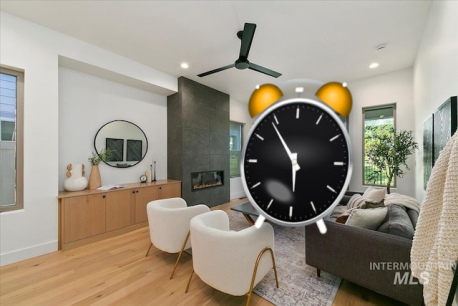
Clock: 5:54
